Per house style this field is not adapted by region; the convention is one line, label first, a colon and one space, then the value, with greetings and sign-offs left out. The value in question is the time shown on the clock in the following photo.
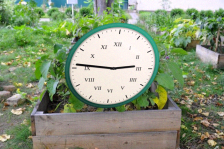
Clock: 2:46
